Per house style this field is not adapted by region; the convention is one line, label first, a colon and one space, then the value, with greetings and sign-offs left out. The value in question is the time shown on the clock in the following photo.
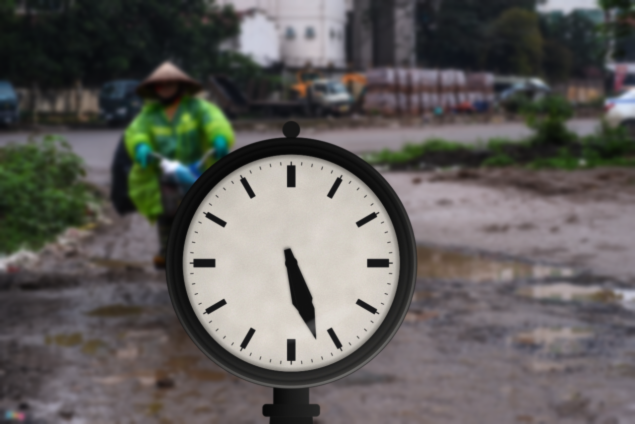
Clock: 5:27
